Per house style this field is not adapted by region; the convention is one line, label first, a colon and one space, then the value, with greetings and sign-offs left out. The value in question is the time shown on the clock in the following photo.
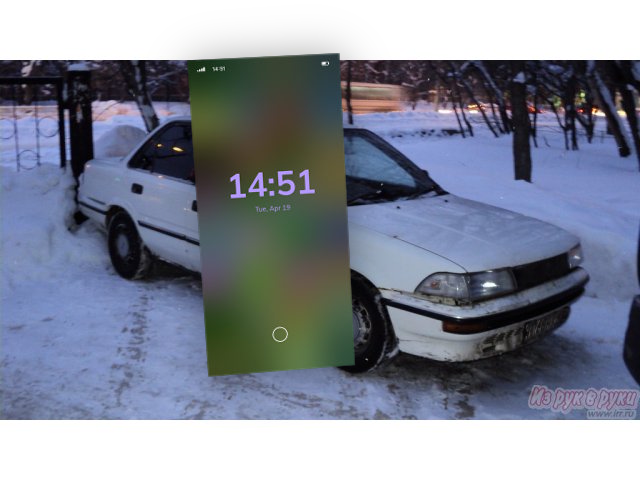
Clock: 14:51
